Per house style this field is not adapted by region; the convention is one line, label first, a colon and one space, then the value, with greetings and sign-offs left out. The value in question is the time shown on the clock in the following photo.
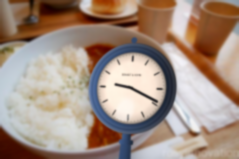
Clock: 9:19
